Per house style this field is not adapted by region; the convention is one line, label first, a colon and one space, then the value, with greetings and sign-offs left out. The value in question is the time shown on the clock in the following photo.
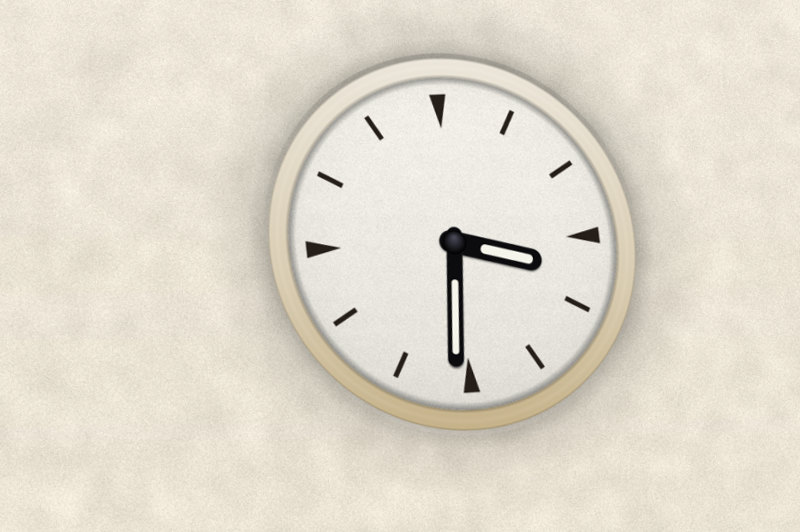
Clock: 3:31
